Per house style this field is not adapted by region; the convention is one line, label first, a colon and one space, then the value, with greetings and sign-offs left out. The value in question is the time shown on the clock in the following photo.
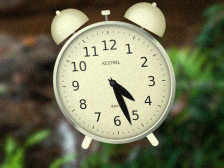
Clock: 4:27
